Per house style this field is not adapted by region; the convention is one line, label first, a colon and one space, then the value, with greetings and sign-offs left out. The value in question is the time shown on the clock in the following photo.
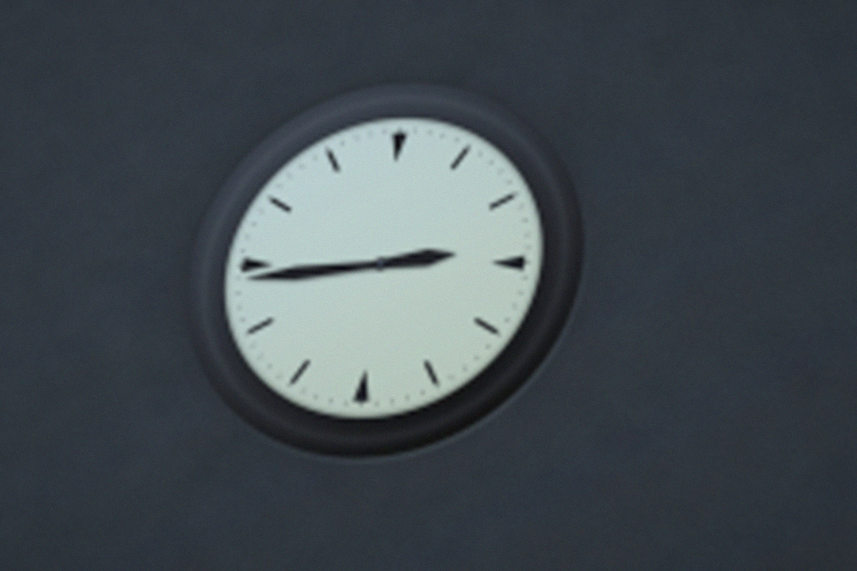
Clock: 2:44
